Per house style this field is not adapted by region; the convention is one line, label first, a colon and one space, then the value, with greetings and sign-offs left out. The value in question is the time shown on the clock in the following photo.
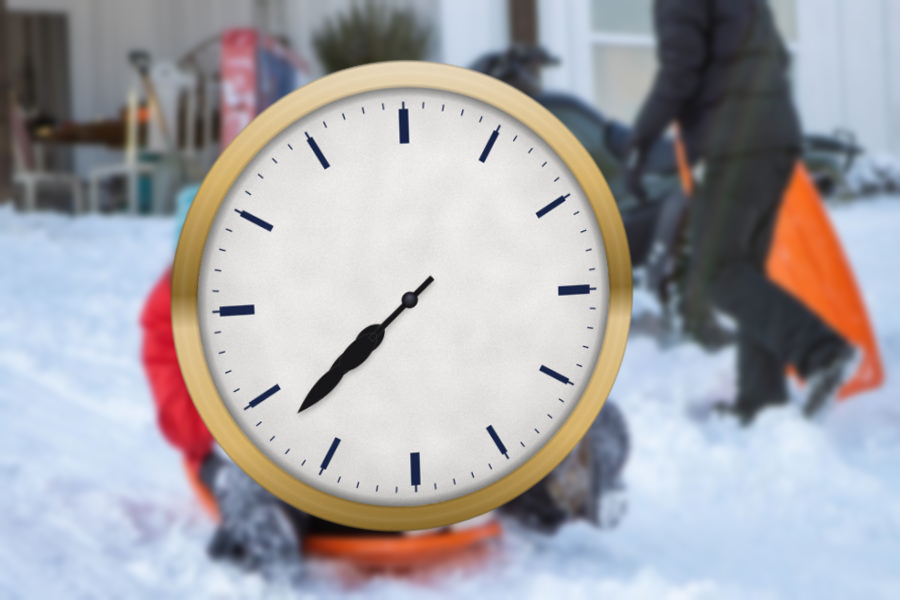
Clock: 7:38
